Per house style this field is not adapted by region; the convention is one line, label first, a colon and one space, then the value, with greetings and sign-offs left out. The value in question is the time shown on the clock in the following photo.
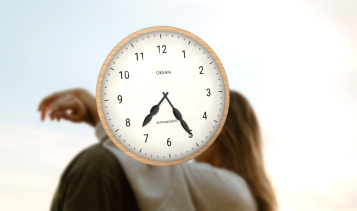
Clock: 7:25
